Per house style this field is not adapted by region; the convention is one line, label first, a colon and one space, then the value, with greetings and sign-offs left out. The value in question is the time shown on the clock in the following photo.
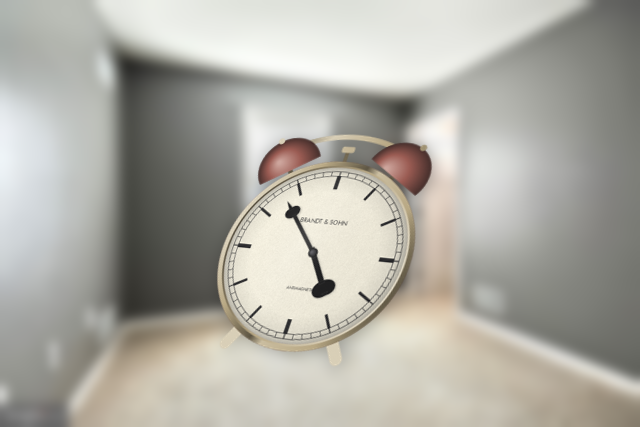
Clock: 4:53
